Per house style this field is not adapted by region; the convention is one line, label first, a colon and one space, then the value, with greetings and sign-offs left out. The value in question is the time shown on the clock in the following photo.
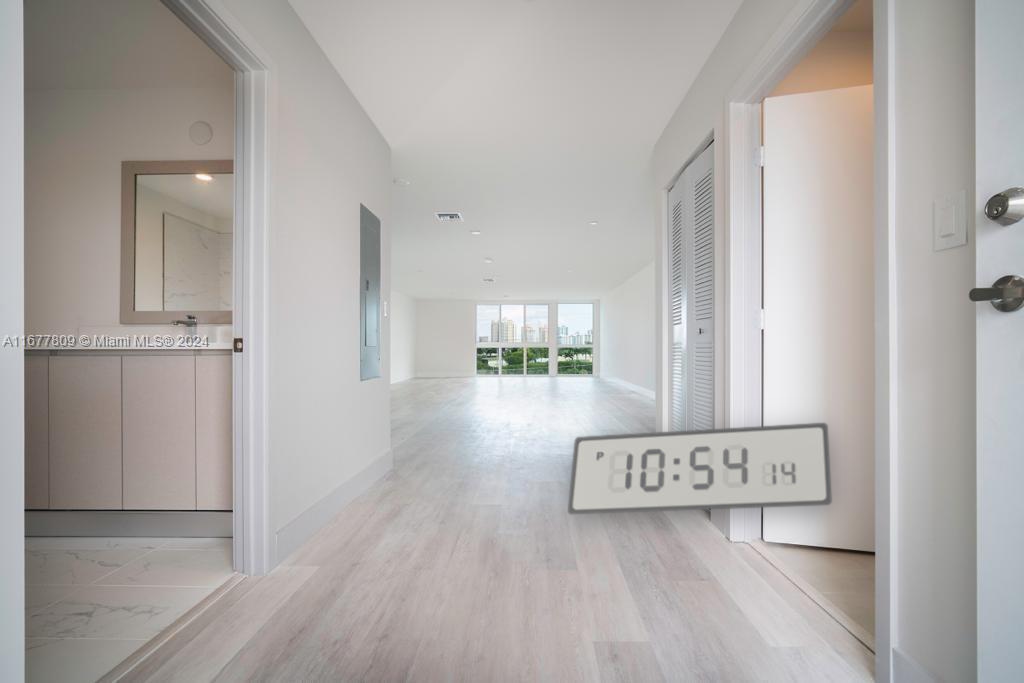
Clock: 10:54:14
